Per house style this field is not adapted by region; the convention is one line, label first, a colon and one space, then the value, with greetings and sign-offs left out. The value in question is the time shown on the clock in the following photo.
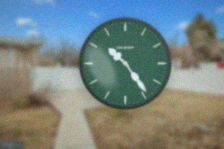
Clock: 10:24
